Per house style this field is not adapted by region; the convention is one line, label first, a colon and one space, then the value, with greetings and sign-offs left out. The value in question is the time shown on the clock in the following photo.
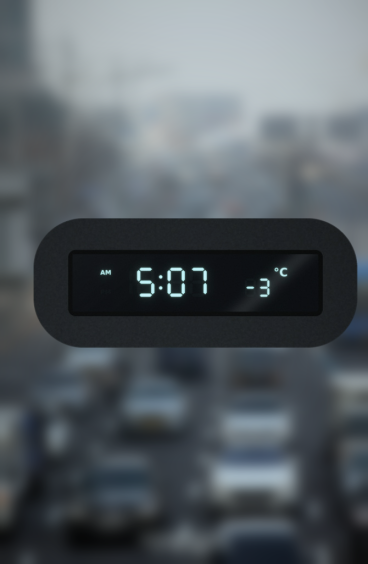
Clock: 5:07
